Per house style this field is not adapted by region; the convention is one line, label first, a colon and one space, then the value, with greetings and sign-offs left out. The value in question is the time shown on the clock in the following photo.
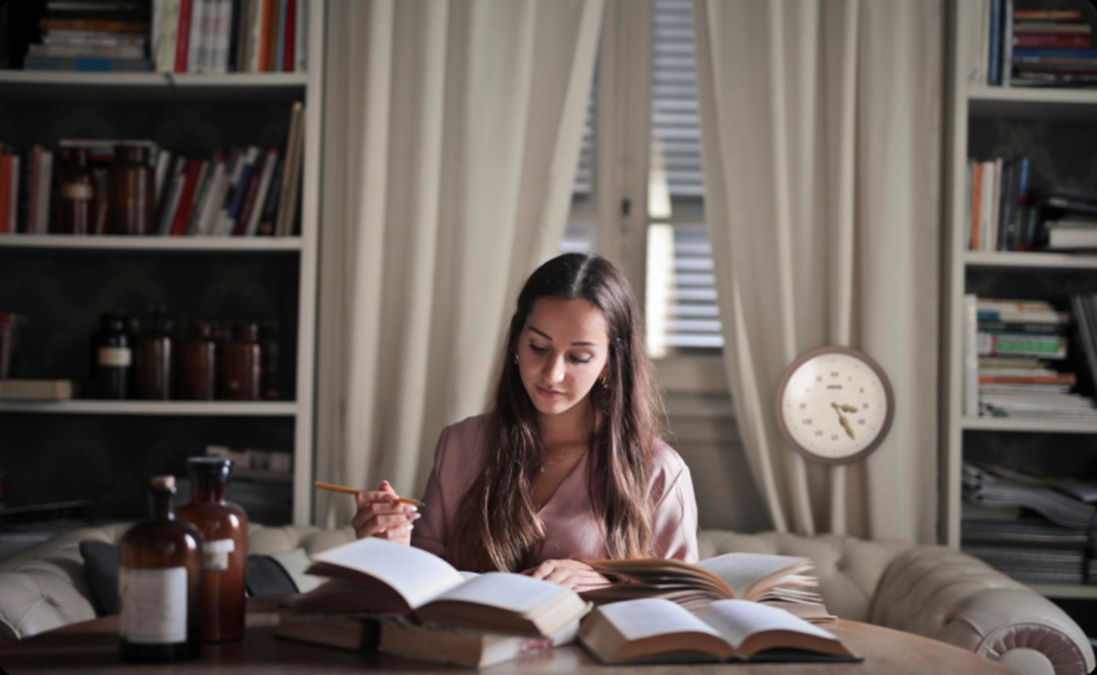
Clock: 3:25
